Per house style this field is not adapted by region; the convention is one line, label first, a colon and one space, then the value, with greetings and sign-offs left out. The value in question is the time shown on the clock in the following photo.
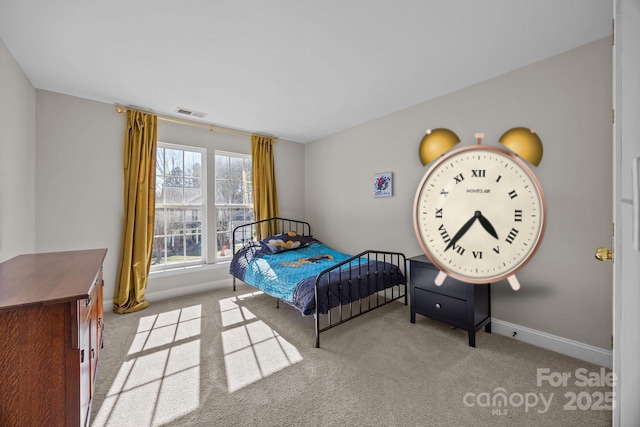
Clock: 4:37
